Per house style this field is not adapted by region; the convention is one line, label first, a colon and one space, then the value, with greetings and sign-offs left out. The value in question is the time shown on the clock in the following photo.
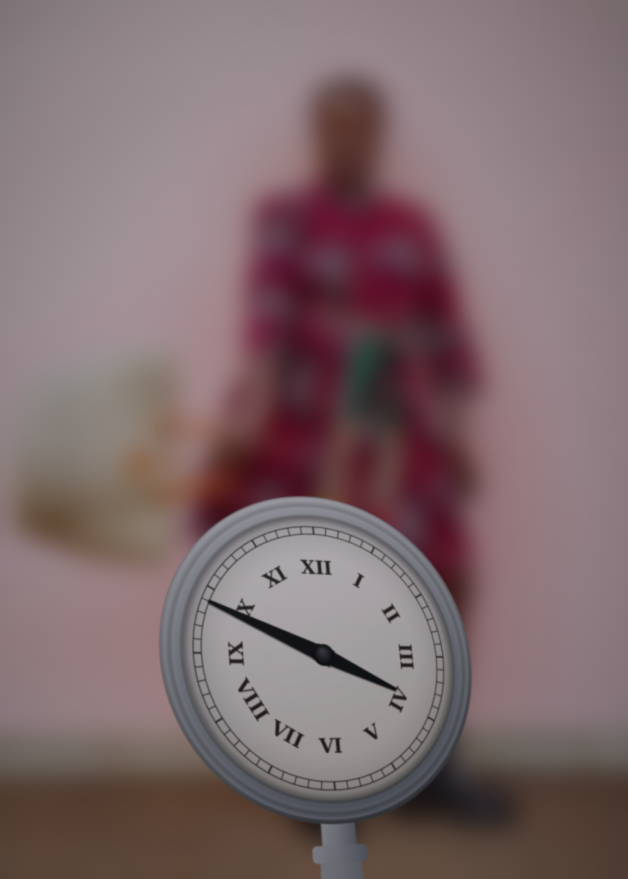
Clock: 3:49
